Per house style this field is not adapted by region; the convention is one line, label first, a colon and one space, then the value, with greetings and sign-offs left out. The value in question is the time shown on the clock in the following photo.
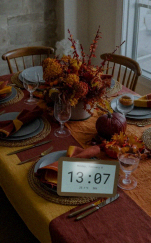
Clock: 13:07
